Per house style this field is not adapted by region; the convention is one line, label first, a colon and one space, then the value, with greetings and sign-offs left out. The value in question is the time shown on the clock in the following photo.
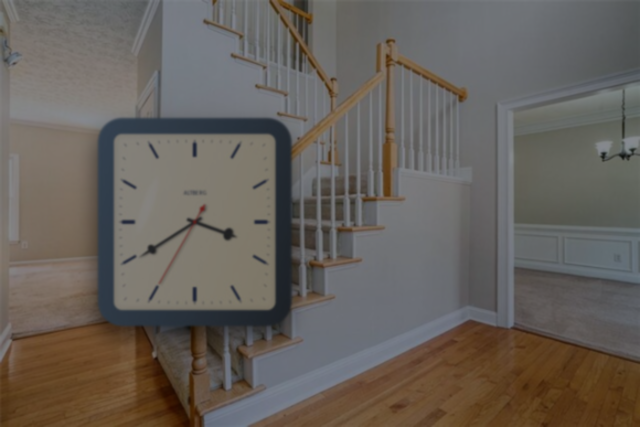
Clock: 3:39:35
